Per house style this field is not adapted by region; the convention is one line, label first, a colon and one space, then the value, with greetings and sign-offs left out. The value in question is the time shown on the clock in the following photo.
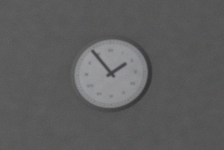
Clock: 1:54
